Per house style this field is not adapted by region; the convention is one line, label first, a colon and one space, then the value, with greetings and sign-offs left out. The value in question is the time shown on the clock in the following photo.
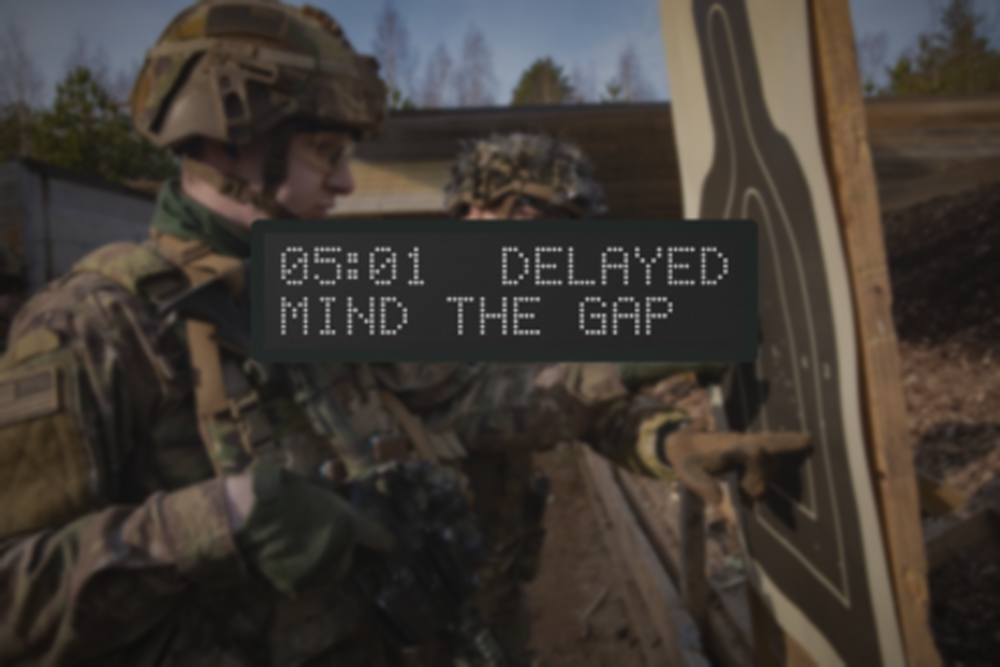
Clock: 5:01
